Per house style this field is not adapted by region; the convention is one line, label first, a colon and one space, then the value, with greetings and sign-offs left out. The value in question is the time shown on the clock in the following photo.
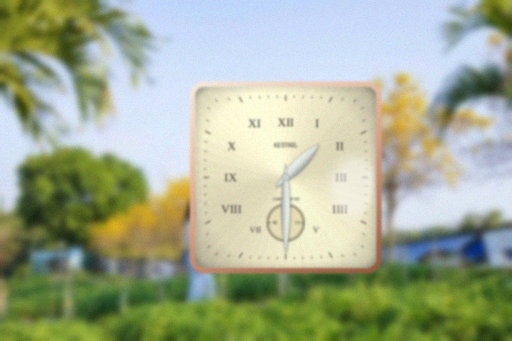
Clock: 1:30
